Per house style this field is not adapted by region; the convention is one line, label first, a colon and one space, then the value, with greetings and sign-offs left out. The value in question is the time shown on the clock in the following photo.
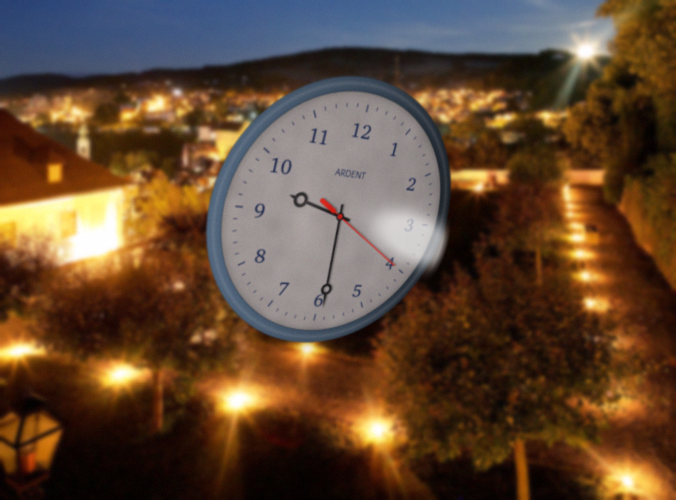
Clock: 9:29:20
